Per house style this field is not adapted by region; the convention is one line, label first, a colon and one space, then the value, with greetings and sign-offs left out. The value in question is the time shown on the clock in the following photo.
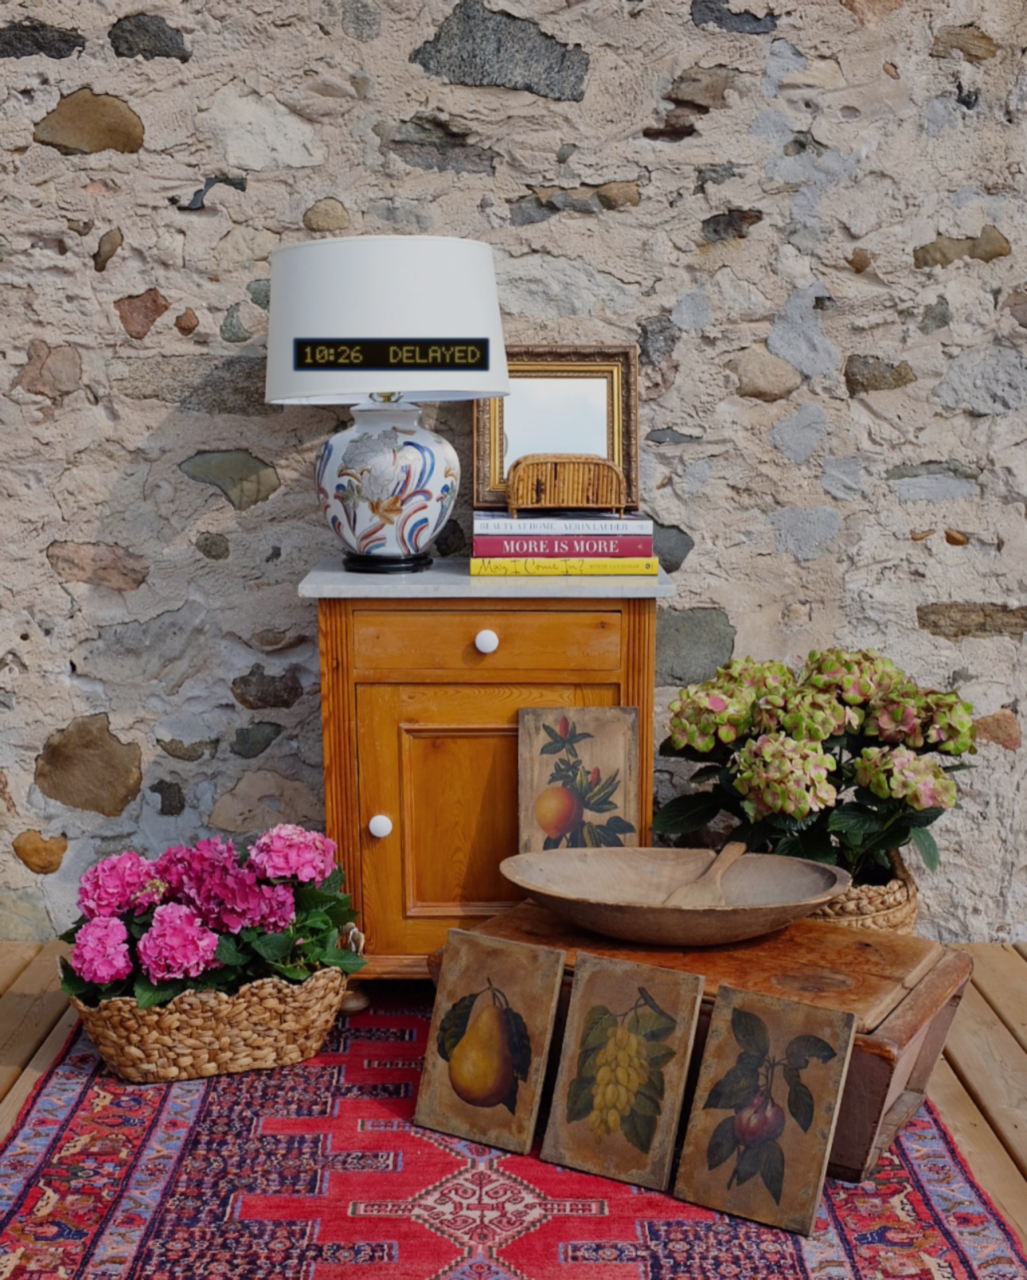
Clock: 10:26
